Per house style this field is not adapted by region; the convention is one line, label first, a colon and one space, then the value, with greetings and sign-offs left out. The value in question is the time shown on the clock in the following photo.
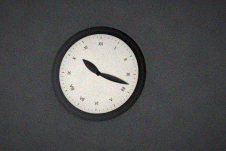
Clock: 10:18
